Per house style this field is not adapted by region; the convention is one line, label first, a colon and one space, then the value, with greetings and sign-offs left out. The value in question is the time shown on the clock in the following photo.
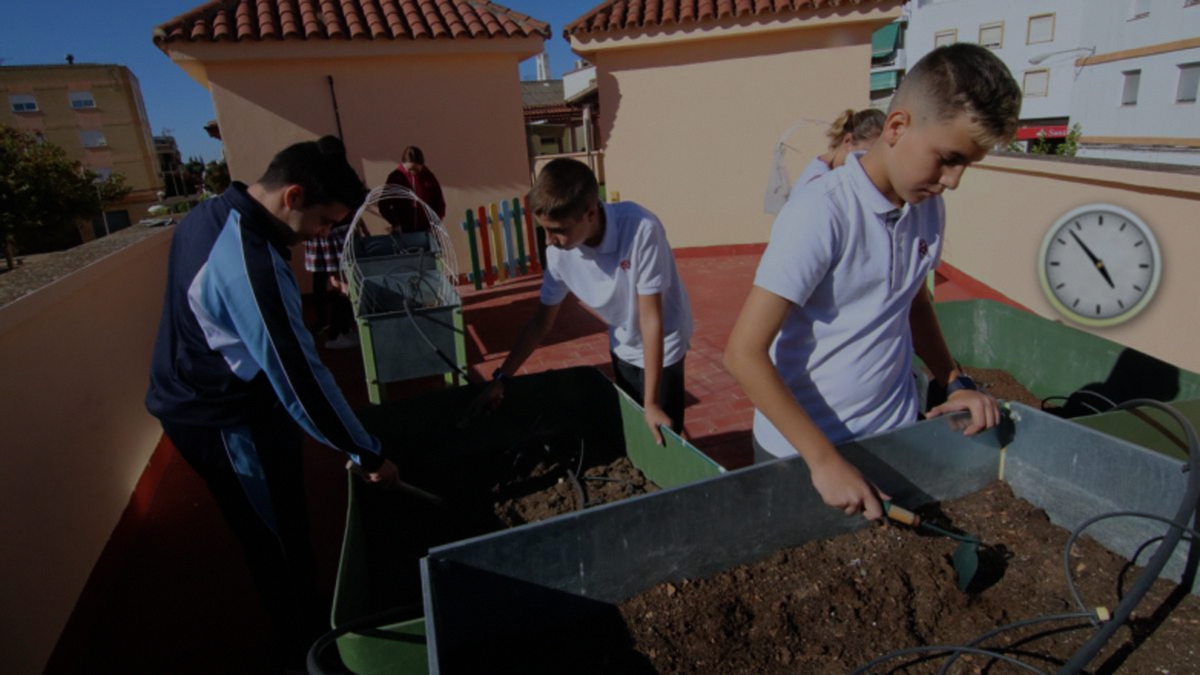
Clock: 4:53
